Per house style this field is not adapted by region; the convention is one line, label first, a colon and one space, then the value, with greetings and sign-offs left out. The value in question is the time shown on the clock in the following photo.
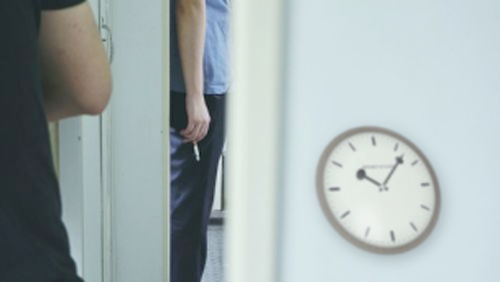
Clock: 10:07
